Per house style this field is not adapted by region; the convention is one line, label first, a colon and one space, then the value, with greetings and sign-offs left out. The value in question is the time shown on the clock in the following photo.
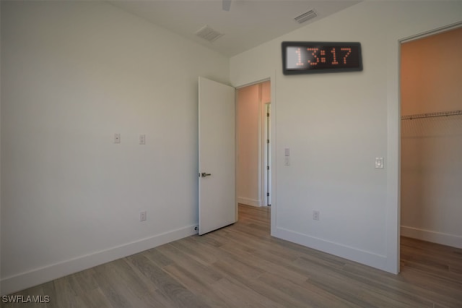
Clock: 13:17
